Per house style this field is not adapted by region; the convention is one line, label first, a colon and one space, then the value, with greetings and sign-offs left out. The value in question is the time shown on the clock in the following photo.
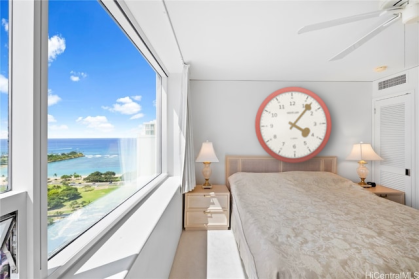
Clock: 4:07
